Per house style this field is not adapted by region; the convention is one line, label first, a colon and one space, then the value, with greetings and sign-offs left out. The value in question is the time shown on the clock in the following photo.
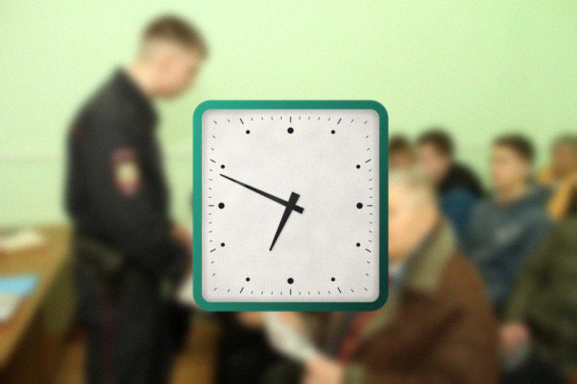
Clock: 6:49
